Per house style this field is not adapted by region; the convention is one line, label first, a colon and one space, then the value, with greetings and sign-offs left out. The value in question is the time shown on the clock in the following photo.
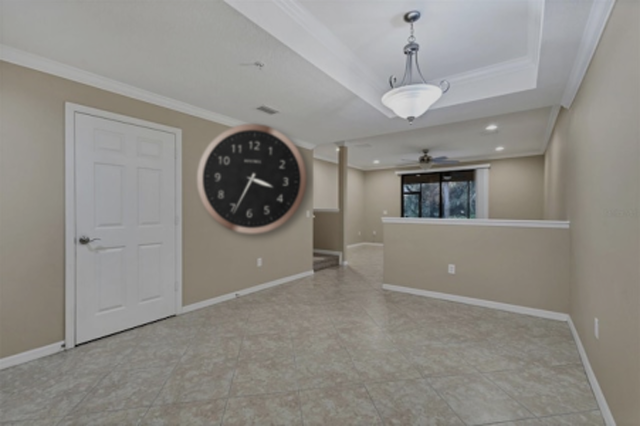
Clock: 3:34
